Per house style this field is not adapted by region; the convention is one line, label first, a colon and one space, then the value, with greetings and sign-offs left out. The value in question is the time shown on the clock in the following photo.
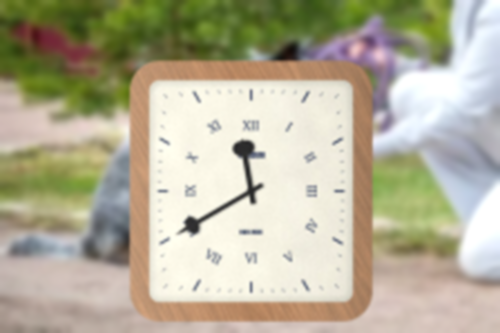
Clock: 11:40
